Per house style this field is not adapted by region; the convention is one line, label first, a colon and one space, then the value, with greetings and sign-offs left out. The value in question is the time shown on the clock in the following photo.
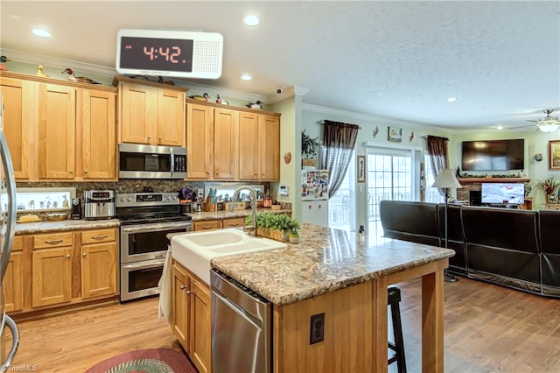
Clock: 4:42
